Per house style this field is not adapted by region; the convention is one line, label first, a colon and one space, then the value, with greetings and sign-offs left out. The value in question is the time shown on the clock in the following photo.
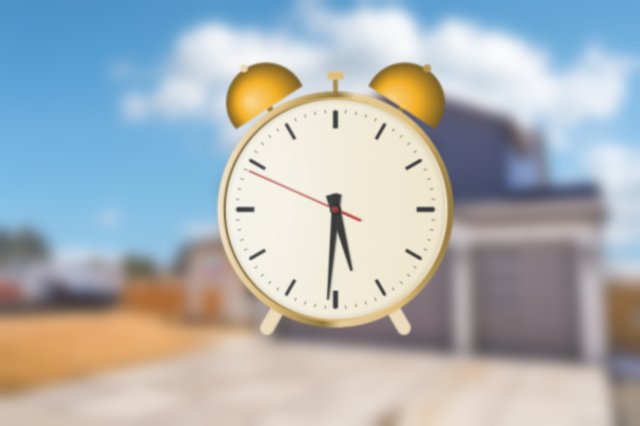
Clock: 5:30:49
